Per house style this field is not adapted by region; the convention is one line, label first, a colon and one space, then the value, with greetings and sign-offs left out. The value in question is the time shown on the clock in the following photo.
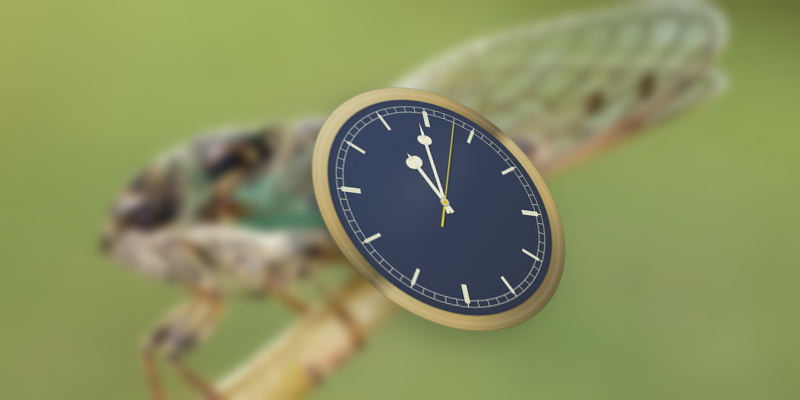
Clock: 10:59:03
